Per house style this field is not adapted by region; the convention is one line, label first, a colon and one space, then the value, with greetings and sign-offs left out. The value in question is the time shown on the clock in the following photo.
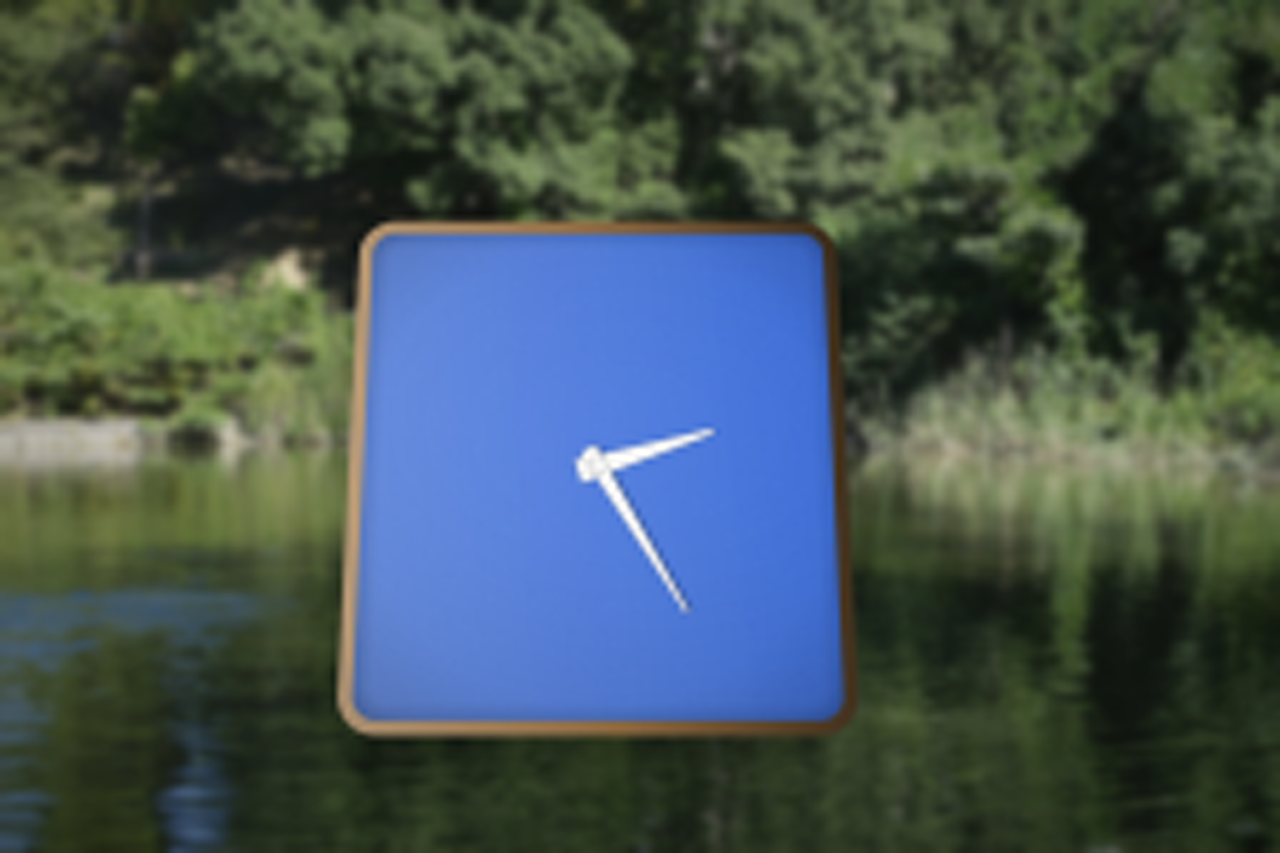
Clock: 2:25
